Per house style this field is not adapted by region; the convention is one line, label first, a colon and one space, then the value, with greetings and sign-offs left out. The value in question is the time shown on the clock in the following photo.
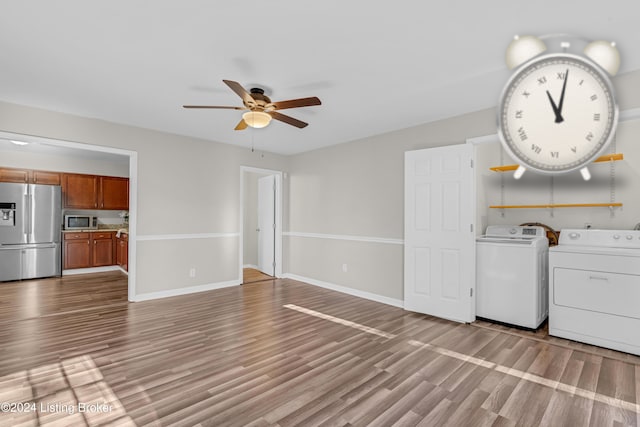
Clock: 11:01
